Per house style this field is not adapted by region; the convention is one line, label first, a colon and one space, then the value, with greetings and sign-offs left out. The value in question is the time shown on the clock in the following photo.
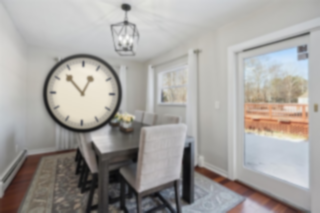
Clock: 12:53
